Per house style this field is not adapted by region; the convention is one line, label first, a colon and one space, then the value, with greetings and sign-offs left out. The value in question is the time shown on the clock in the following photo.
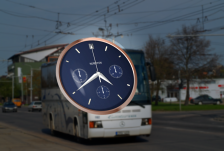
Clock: 4:40
